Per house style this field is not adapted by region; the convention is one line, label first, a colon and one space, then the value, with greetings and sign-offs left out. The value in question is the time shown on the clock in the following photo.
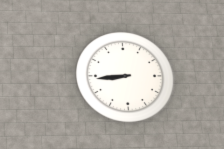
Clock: 8:44
